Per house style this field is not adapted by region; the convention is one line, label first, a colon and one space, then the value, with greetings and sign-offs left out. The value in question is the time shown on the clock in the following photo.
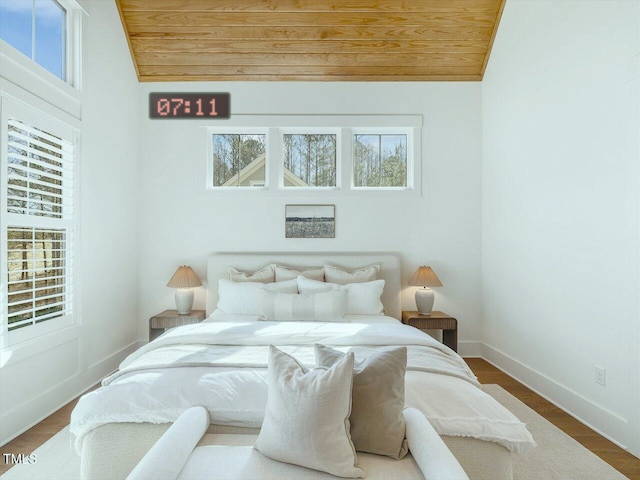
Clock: 7:11
